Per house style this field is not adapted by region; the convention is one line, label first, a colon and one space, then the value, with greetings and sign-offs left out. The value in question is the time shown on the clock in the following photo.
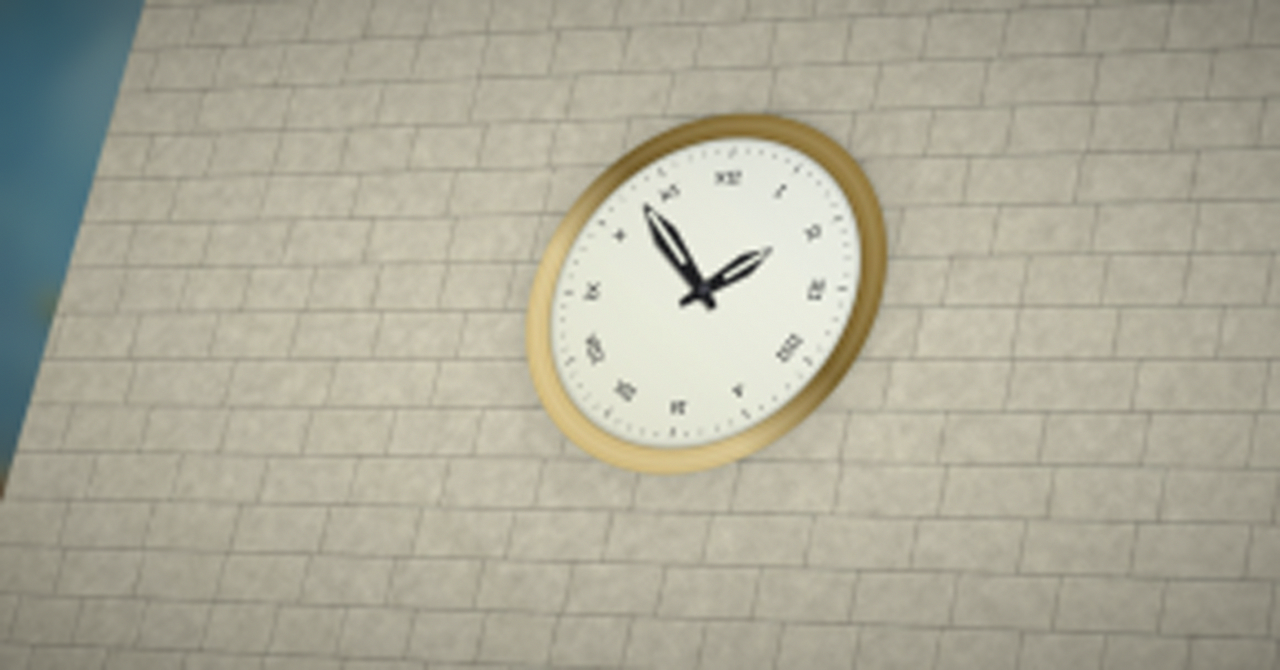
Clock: 1:53
